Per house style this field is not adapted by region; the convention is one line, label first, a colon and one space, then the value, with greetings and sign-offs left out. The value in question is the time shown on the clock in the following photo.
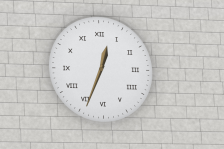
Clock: 12:34
